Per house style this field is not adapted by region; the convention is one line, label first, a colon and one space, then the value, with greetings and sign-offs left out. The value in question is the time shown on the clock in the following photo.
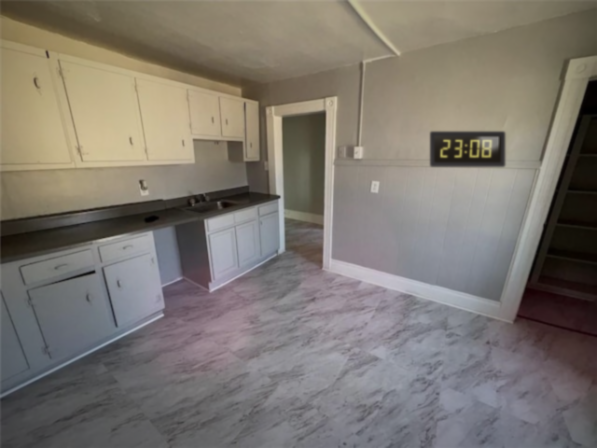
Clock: 23:08
